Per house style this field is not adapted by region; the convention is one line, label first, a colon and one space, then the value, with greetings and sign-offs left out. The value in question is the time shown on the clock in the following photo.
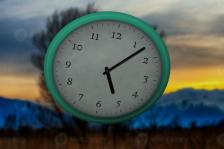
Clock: 5:07
